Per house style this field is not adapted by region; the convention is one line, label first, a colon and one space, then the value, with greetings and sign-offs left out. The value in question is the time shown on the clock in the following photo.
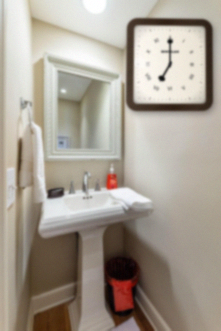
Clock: 7:00
